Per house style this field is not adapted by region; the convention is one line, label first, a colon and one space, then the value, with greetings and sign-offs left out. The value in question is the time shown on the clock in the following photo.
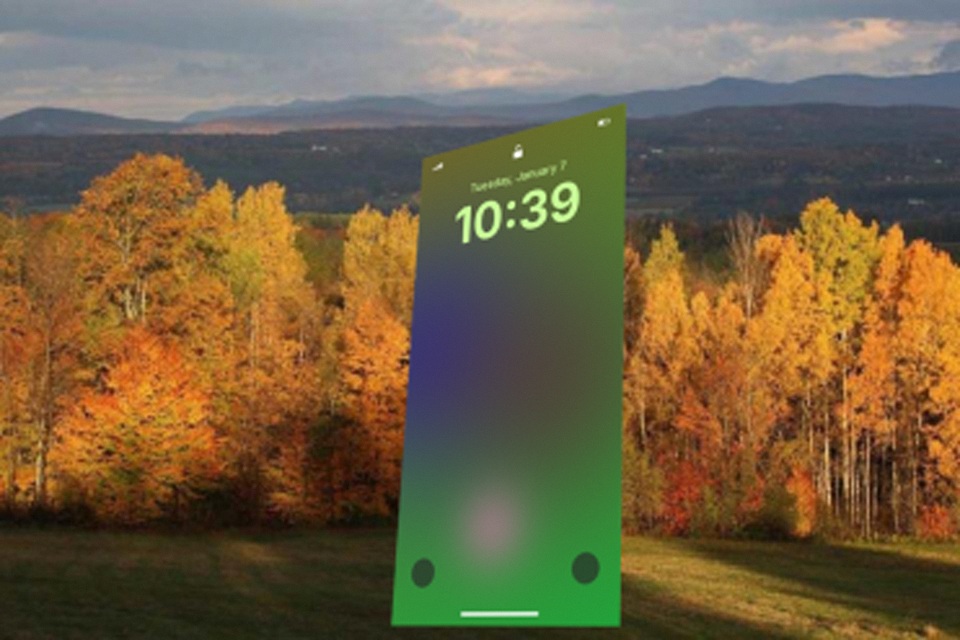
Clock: 10:39
